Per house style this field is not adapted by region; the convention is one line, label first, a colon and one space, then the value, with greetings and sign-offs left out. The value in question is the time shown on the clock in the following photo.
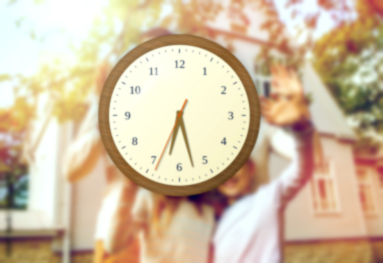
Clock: 6:27:34
